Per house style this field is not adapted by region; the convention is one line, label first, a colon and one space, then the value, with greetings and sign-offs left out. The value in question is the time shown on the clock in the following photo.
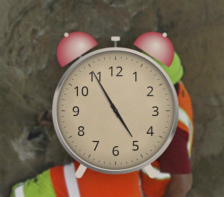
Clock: 4:55
